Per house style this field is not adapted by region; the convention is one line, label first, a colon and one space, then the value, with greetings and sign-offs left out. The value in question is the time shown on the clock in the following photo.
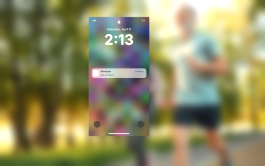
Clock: 2:13
